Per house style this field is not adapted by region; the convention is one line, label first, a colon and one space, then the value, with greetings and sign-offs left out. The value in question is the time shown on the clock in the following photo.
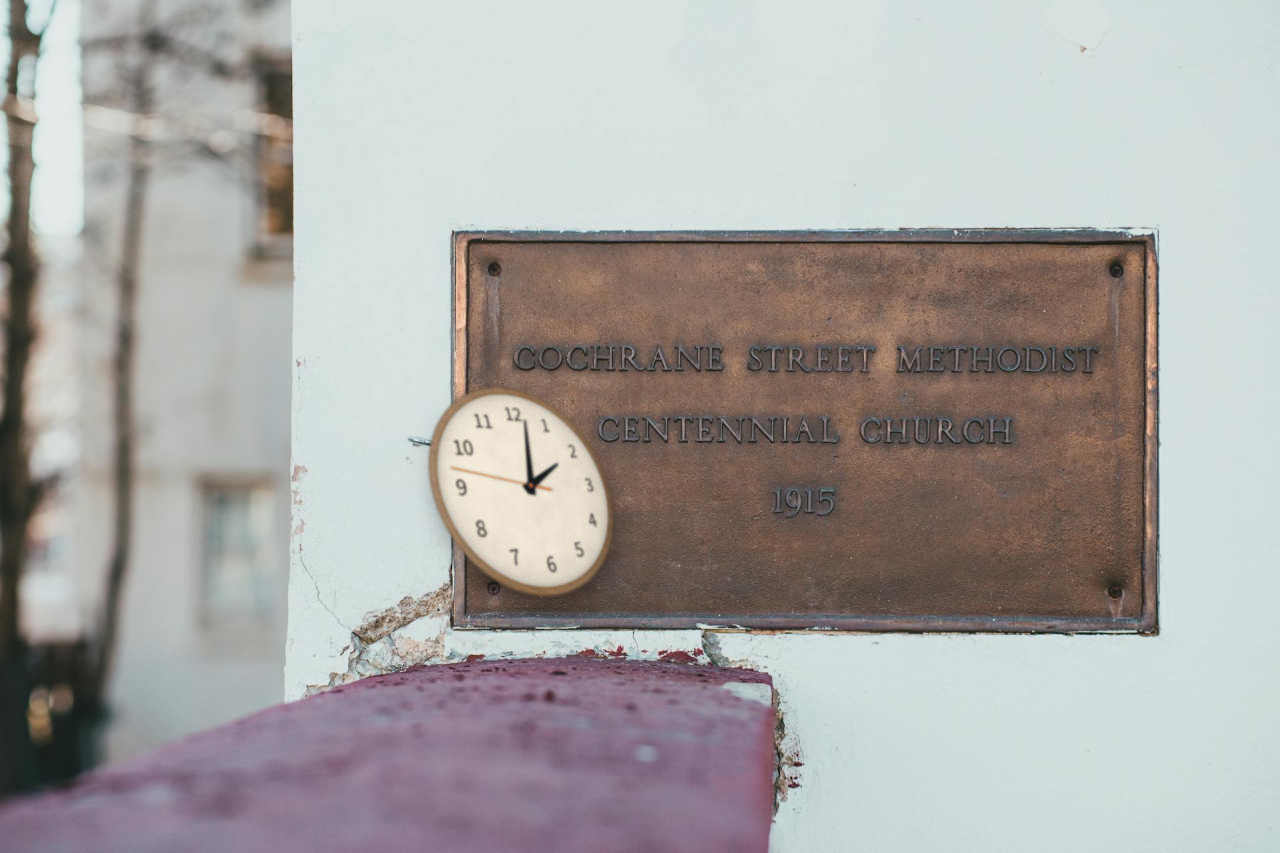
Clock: 2:01:47
